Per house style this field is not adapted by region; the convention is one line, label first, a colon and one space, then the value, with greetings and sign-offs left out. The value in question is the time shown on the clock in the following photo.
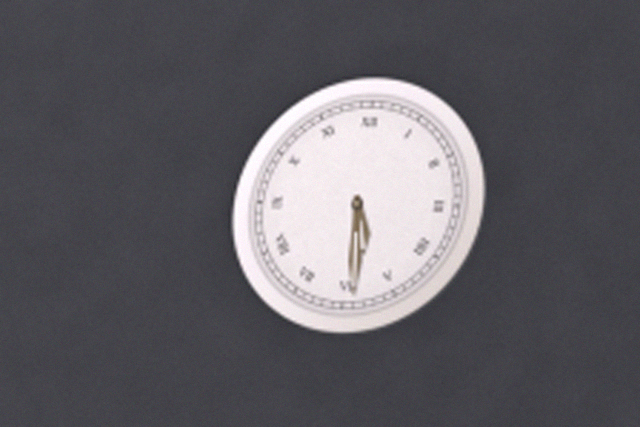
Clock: 5:29
